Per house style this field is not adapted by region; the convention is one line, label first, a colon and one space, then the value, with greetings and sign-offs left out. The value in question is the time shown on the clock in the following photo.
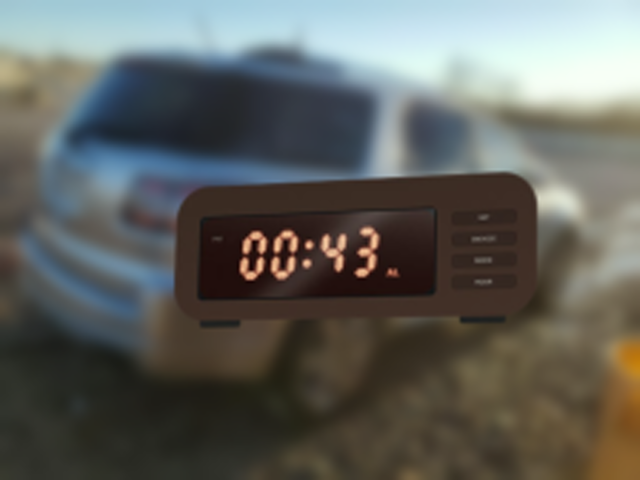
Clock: 0:43
